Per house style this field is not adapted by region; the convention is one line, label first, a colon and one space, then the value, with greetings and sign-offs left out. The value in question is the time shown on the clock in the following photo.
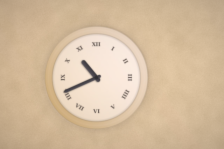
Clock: 10:41
